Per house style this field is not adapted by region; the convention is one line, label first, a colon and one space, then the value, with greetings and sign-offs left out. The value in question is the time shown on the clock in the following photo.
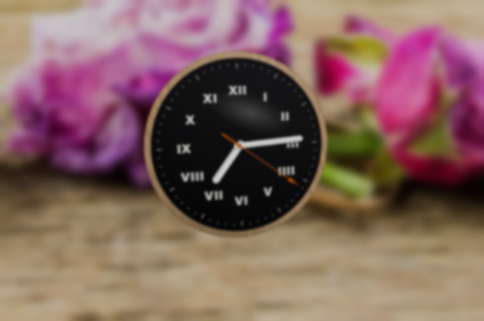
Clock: 7:14:21
